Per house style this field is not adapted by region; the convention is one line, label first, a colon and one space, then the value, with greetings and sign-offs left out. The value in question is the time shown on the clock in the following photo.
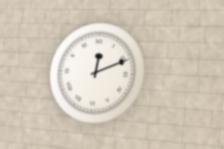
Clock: 12:11
